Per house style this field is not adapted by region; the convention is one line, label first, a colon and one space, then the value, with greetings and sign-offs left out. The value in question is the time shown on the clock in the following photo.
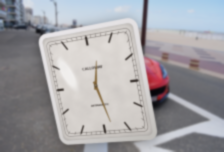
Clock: 12:28
